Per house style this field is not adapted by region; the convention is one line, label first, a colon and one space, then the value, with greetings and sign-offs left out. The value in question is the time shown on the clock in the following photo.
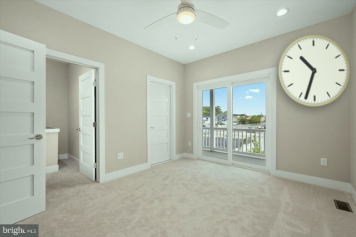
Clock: 10:33
